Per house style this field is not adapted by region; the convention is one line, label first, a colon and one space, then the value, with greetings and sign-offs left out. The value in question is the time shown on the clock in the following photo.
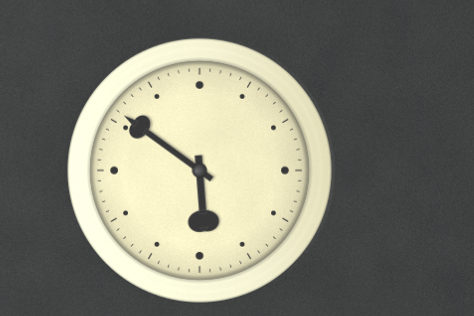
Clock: 5:51
